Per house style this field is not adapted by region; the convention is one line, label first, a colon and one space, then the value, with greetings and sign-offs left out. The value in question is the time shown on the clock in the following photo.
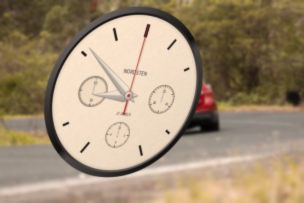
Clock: 8:51
